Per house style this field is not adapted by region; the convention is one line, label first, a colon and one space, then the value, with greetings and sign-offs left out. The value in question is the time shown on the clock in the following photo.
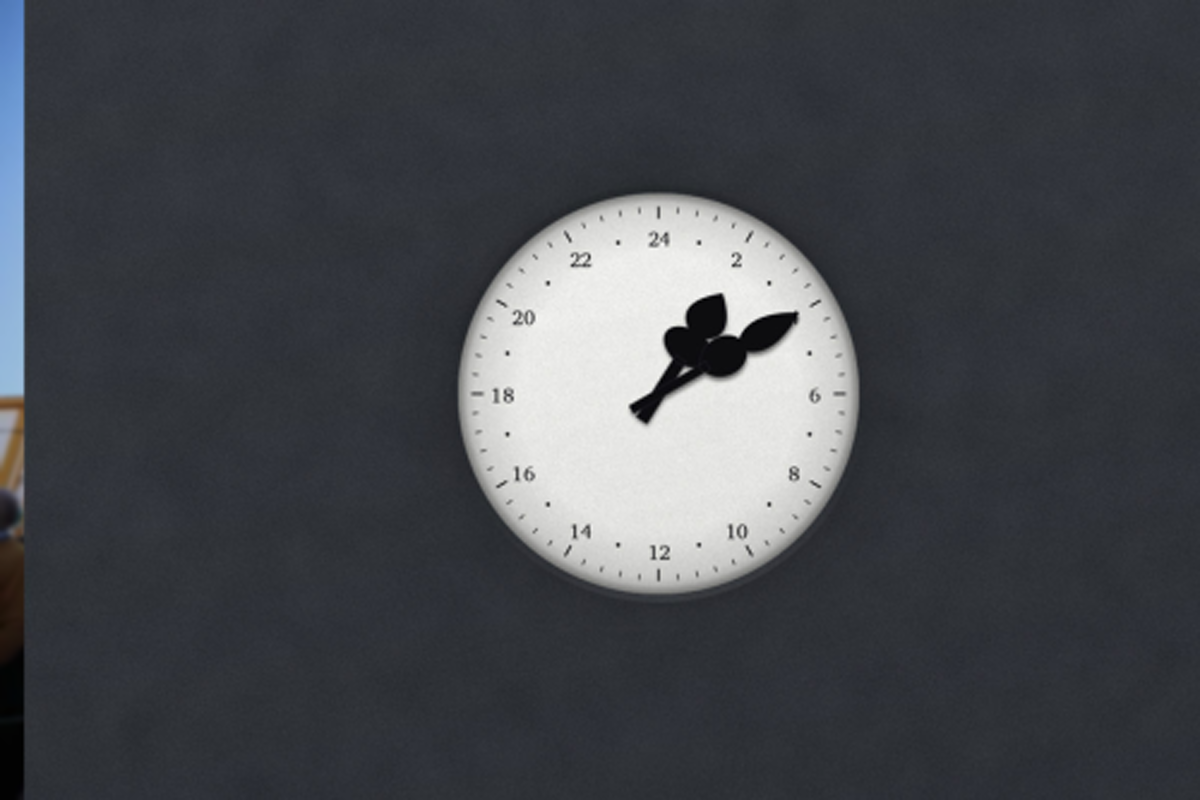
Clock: 2:10
